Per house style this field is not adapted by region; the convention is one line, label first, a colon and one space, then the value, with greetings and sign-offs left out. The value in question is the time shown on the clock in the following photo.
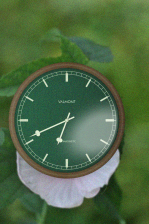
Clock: 6:41
